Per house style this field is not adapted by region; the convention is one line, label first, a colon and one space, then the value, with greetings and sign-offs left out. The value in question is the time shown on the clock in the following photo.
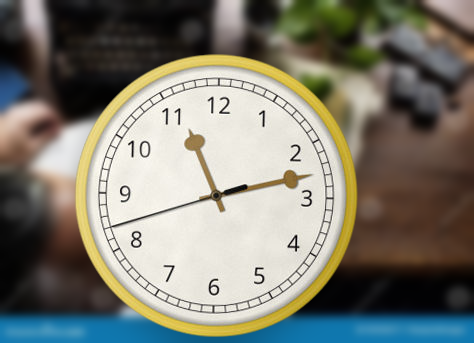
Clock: 11:12:42
